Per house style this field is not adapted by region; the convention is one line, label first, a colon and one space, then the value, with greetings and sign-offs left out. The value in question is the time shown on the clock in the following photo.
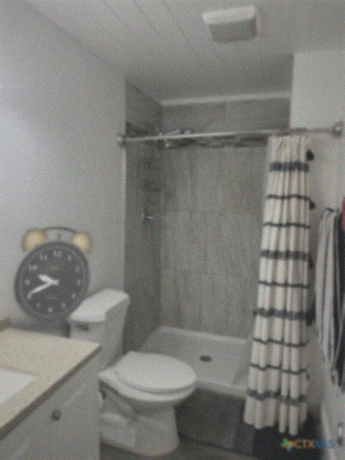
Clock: 9:41
